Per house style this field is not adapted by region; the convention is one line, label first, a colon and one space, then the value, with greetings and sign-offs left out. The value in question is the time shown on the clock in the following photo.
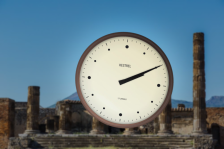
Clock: 2:10
